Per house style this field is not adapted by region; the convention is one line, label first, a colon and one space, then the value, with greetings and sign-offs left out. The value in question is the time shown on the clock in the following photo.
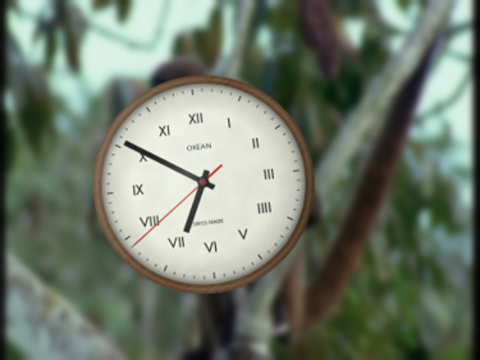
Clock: 6:50:39
